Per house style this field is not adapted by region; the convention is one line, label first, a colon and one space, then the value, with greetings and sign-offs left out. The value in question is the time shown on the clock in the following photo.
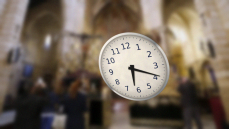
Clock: 6:19
